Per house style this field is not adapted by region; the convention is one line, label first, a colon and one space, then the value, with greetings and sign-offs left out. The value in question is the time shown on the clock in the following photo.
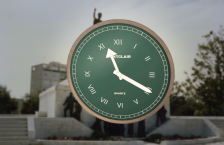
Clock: 11:20
